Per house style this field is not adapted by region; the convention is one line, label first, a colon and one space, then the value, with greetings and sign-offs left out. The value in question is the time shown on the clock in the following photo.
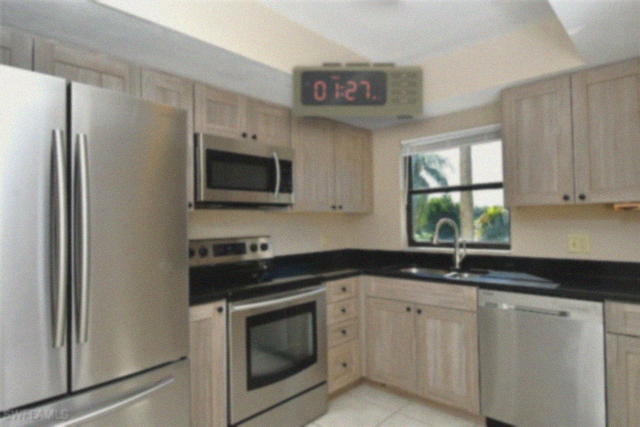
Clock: 1:27
